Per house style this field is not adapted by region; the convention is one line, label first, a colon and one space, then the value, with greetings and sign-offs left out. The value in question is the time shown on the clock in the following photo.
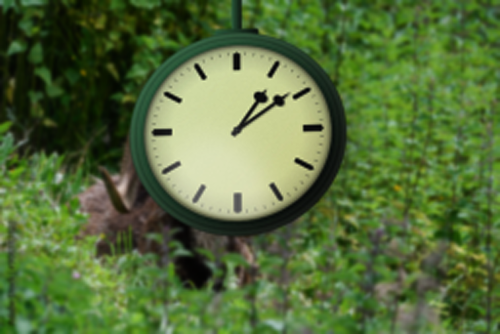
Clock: 1:09
